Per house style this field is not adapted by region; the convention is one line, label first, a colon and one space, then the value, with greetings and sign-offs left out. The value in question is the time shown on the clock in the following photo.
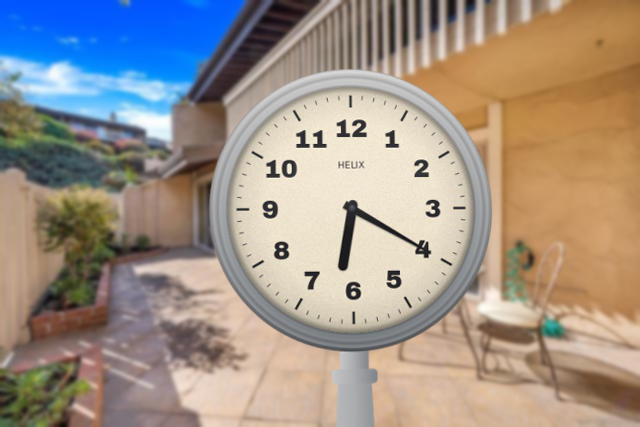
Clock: 6:20
